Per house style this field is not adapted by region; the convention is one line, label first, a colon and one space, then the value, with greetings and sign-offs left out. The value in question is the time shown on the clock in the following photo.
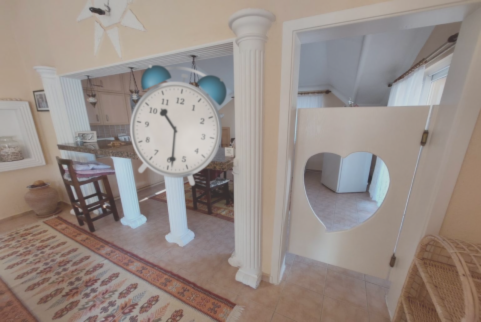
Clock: 10:29
